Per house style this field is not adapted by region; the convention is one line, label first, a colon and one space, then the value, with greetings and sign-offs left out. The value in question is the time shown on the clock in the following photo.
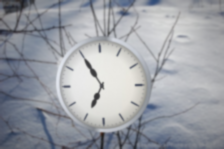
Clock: 6:55
